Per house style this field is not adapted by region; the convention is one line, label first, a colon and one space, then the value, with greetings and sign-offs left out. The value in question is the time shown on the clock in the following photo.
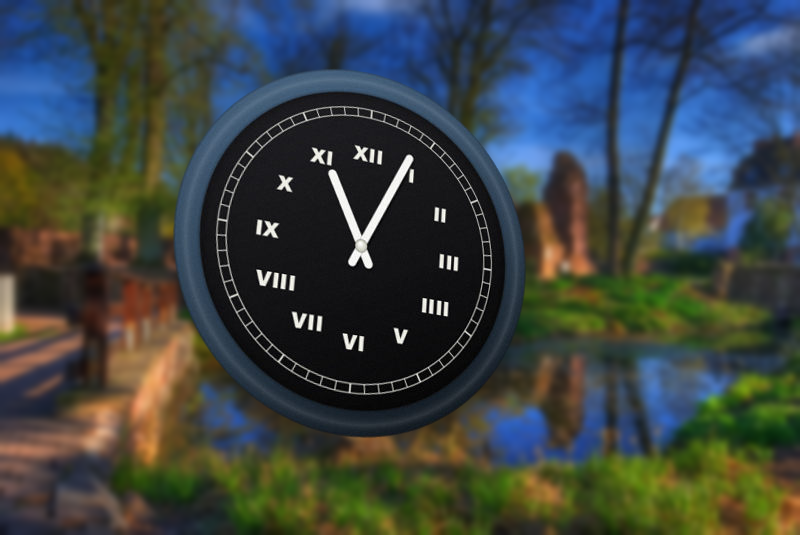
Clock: 11:04
